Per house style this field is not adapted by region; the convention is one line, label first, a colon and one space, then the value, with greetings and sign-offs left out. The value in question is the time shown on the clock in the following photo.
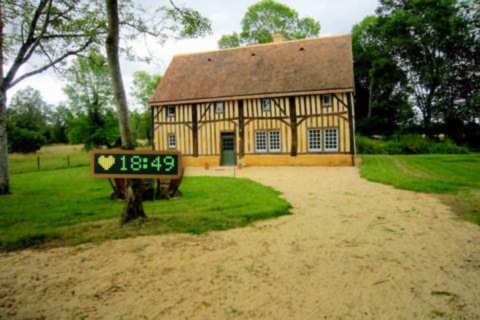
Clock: 18:49
